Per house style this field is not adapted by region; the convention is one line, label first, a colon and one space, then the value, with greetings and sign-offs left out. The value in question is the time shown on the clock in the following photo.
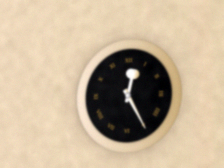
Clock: 12:25
